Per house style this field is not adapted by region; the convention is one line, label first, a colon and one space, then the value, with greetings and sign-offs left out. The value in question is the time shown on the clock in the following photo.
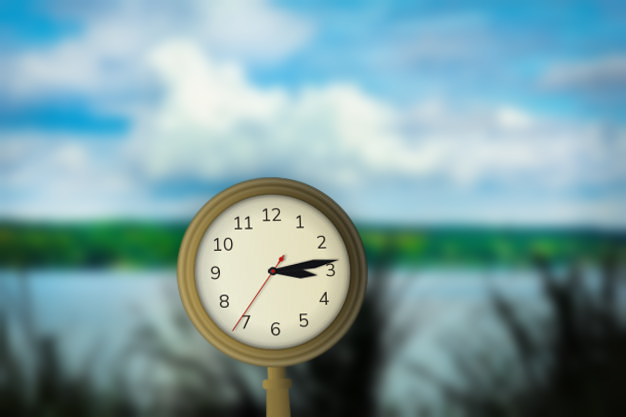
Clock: 3:13:36
